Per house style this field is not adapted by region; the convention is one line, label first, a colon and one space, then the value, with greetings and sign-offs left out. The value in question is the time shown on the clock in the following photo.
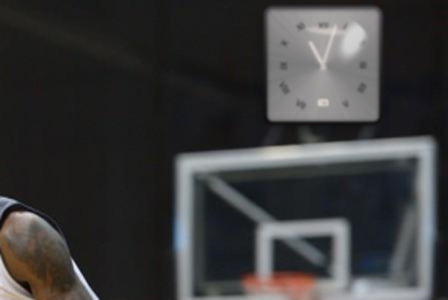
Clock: 11:03
